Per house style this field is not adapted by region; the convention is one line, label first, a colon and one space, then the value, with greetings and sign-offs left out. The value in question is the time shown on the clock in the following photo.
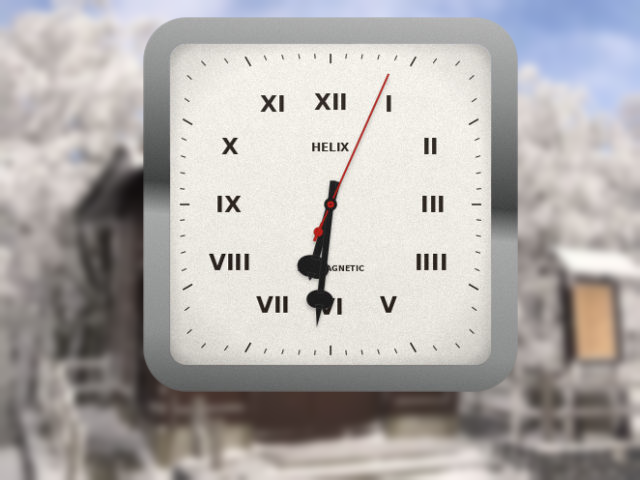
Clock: 6:31:04
